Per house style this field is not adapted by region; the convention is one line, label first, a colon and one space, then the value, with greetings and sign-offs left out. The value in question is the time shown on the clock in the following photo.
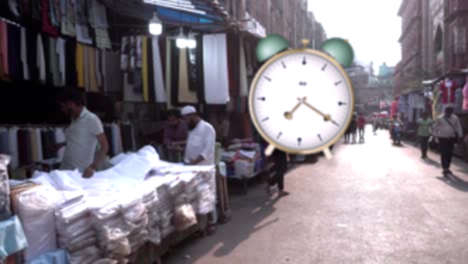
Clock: 7:20
